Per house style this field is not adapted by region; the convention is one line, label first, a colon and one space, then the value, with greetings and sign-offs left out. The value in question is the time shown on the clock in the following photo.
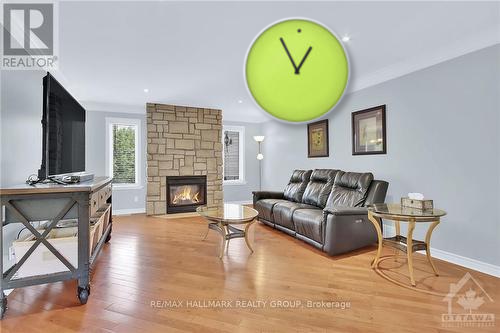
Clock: 12:55
